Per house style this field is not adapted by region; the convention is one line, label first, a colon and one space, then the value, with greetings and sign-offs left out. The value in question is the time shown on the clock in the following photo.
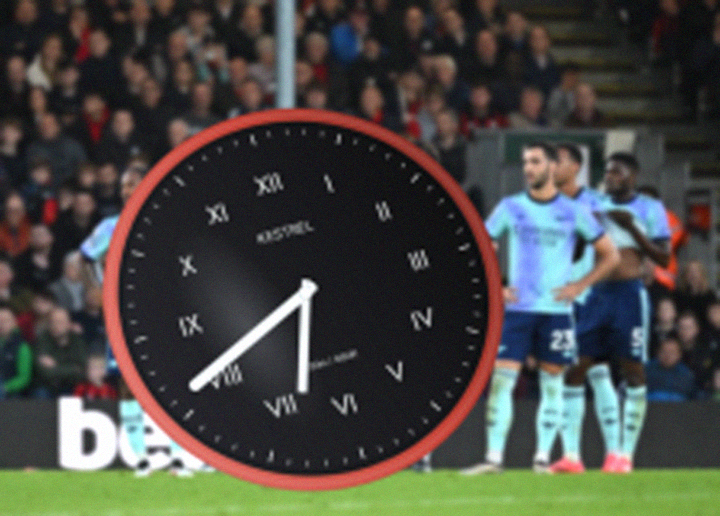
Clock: 6:41
